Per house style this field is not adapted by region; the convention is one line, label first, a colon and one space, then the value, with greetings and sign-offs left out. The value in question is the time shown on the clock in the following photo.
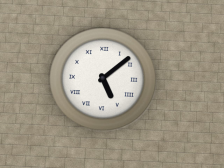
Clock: 5:08
